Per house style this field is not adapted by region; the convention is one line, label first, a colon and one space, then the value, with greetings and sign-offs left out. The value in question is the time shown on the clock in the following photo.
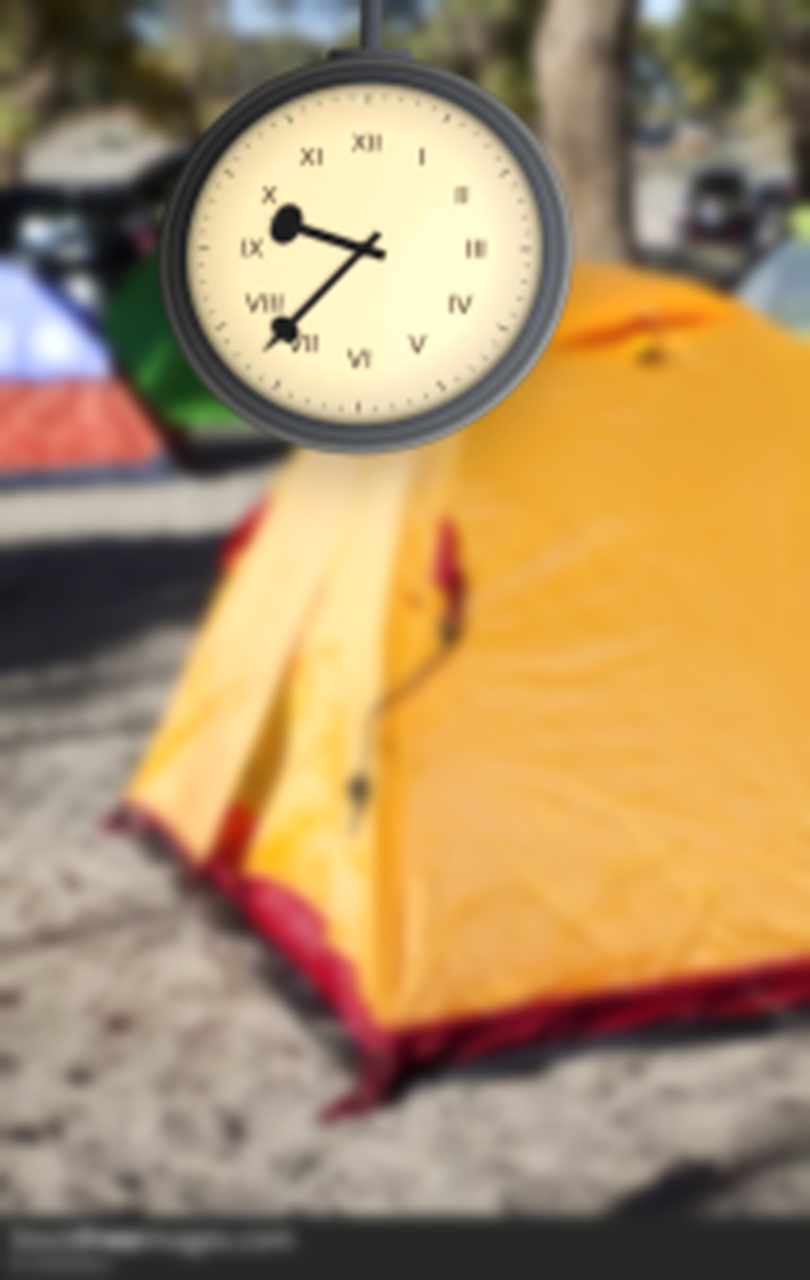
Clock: 9:37
